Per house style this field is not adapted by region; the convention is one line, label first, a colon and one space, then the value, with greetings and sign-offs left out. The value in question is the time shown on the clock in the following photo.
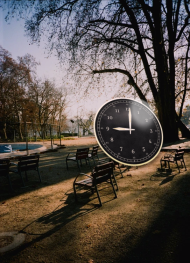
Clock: 9:01
